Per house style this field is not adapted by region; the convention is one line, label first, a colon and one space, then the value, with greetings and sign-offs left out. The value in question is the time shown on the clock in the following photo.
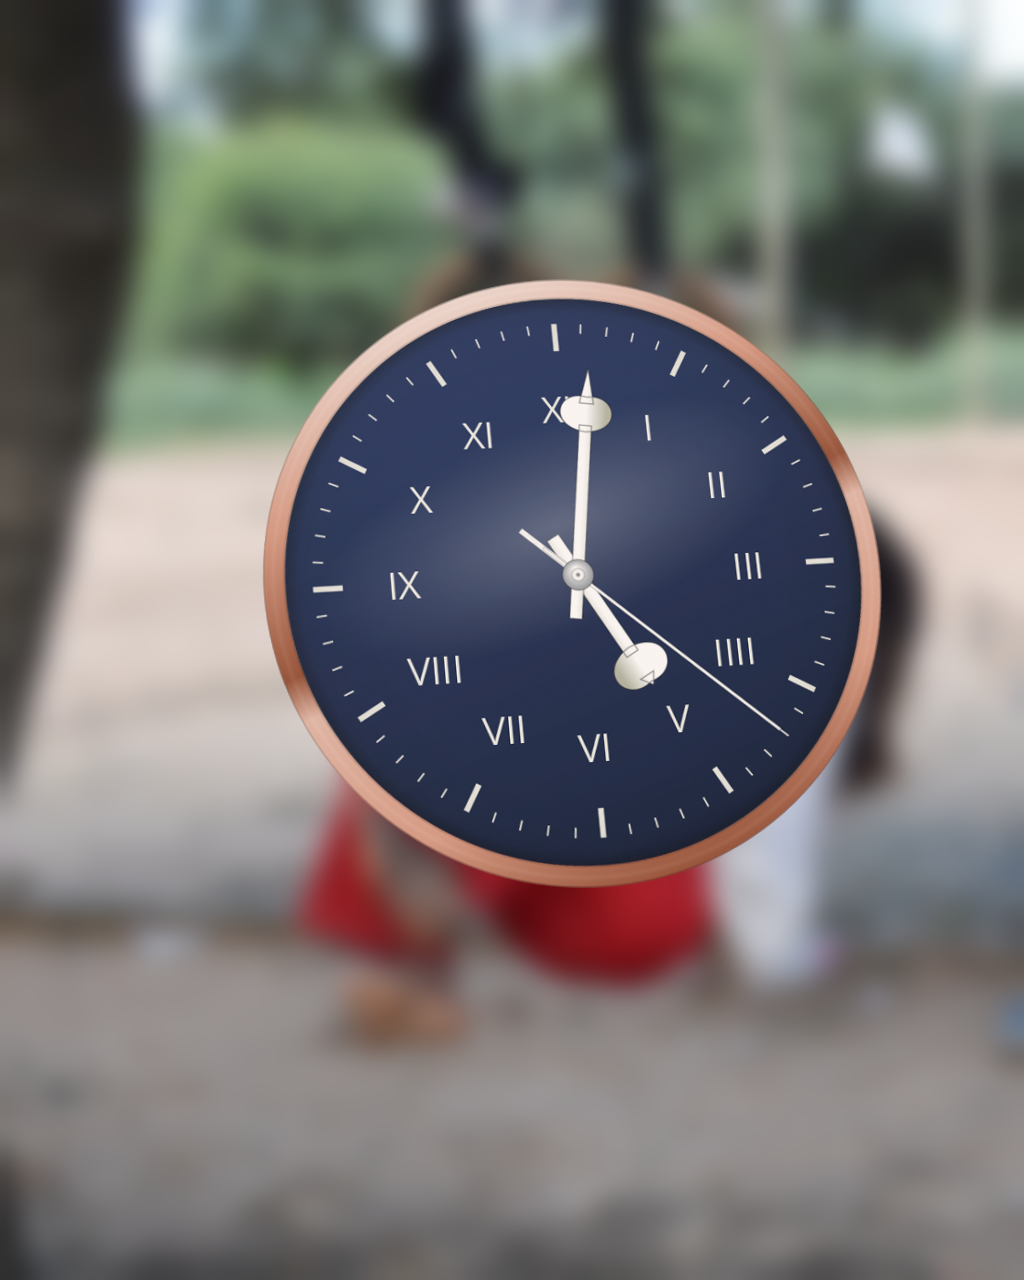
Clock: 5:01:22
